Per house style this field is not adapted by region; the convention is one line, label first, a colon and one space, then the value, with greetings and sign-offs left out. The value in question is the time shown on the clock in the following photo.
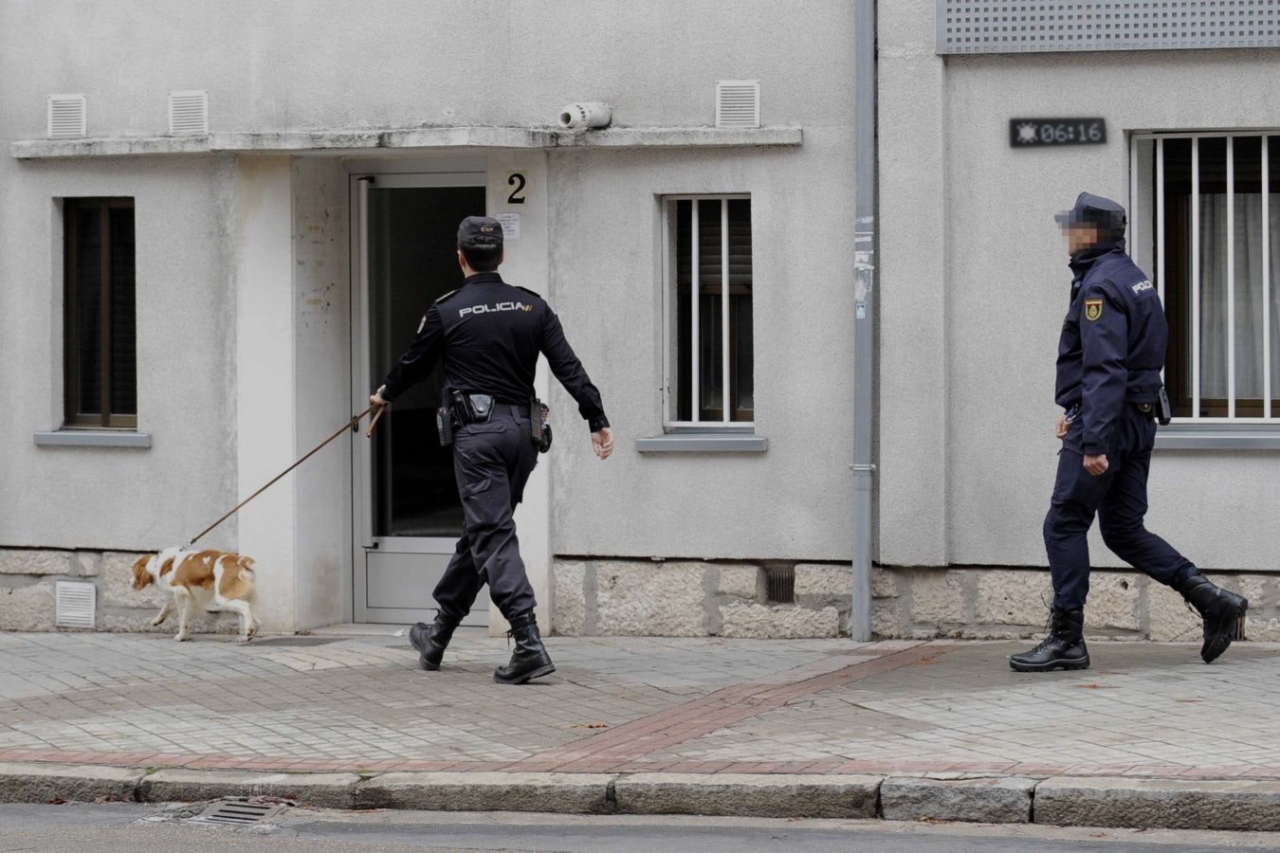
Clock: 6:16
